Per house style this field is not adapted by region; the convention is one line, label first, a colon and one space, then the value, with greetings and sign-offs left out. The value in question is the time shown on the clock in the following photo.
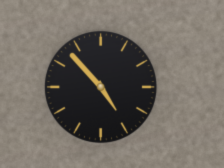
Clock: 4:53
